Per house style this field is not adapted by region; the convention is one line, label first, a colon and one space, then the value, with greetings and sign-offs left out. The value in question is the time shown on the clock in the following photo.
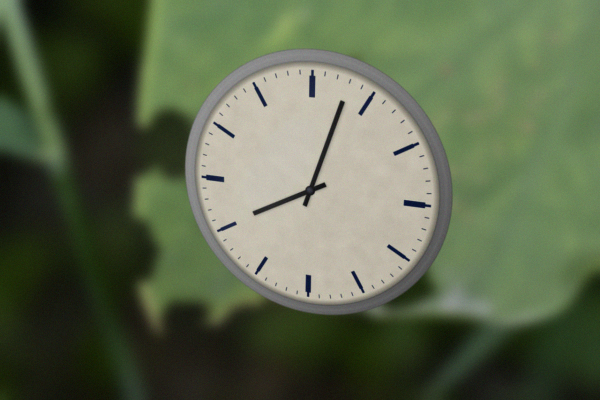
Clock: 8:03
